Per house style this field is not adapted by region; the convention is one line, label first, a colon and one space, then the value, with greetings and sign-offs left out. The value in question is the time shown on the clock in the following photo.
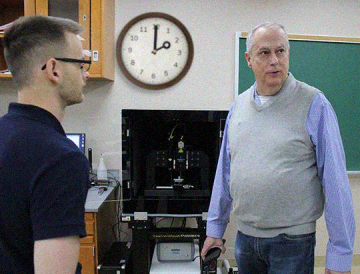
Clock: 2:00
